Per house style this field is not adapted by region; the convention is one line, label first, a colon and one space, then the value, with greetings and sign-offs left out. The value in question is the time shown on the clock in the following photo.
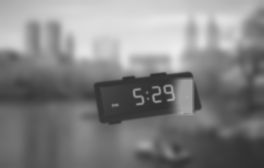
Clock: 5:29
